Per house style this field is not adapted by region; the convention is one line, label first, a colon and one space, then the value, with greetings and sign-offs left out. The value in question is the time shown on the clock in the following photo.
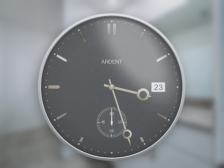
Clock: 3:27
